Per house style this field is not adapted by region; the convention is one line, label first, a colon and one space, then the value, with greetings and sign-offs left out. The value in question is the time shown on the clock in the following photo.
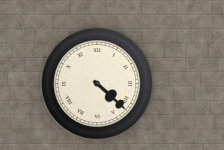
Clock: 4:22
